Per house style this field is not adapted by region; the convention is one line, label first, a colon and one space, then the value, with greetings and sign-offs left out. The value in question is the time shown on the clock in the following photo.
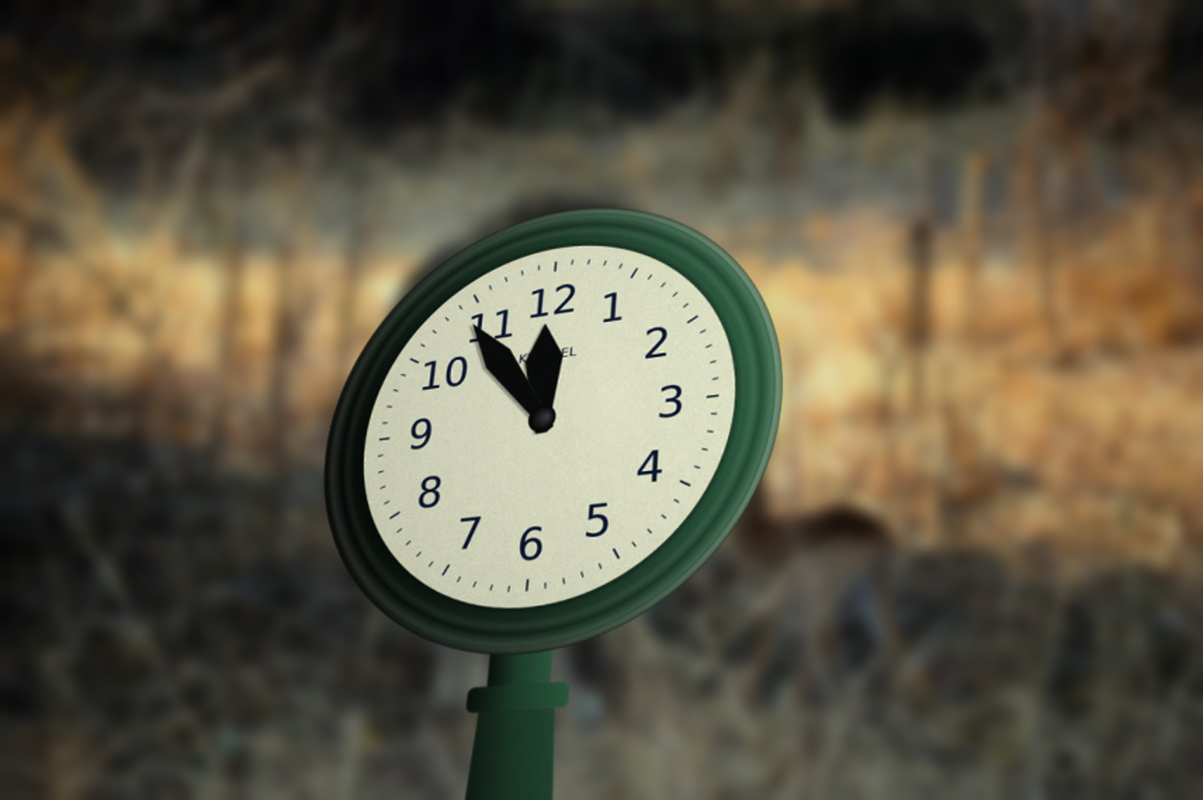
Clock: 11:54
